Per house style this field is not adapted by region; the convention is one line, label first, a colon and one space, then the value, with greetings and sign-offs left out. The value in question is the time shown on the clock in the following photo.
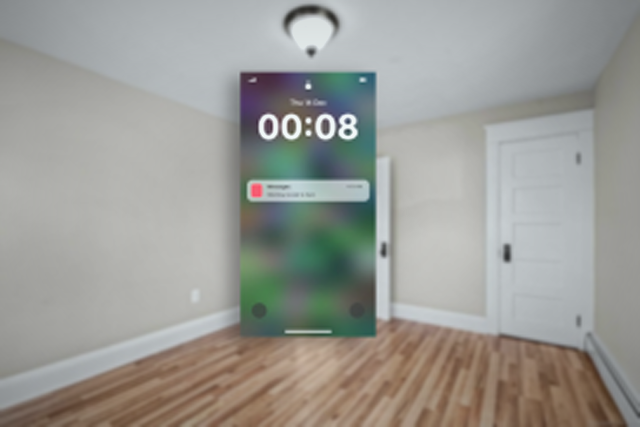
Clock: 0:08
